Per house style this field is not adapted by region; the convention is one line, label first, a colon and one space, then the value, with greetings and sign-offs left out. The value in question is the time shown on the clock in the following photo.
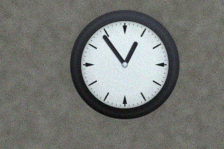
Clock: 12:54
